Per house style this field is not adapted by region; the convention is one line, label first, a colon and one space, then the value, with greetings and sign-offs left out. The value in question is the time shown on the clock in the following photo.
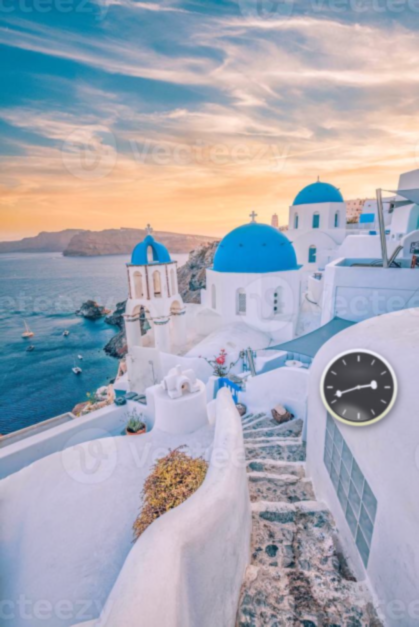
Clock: 2:42
